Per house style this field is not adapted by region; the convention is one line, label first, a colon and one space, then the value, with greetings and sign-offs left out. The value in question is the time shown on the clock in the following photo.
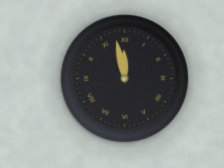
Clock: 11:58
